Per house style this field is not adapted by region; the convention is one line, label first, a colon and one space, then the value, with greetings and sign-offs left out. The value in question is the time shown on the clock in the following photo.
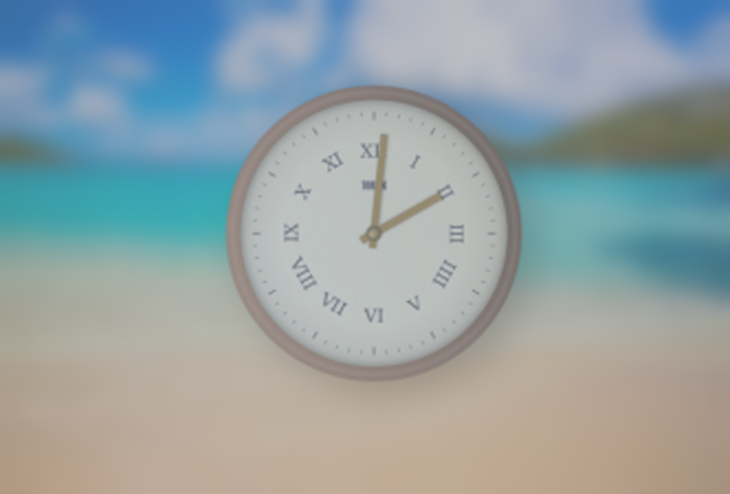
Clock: 2:01
